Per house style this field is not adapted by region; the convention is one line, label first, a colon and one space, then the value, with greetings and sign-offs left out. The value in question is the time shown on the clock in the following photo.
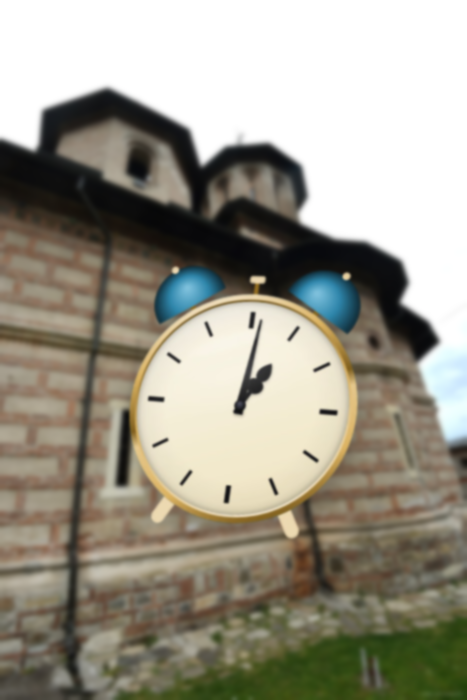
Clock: 1:01
